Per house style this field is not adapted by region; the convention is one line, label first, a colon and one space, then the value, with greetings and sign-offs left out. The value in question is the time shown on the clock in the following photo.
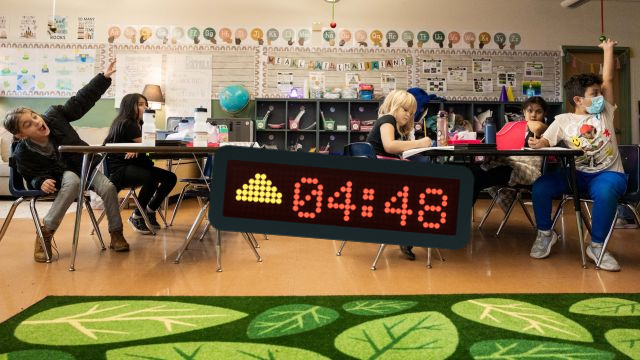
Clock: 4:48
